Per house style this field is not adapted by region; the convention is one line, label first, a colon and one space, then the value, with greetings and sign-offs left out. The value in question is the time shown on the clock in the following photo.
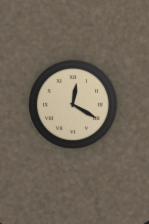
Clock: 12:20
